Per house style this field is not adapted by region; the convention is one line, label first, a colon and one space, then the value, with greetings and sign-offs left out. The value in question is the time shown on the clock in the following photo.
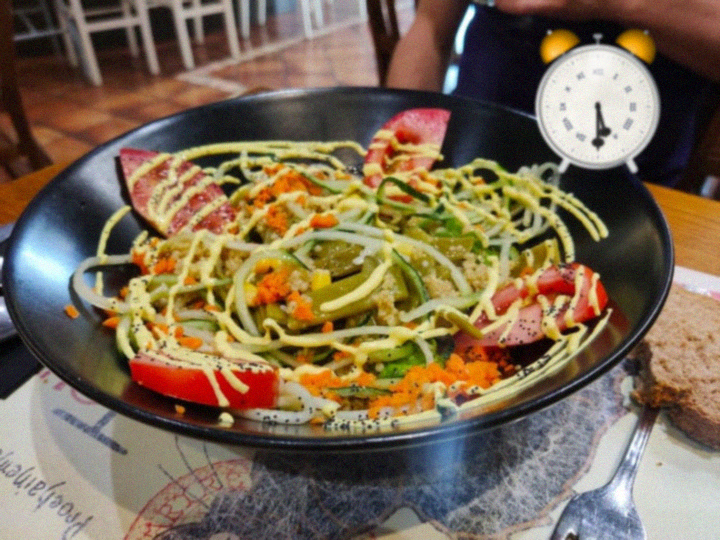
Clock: 5:30
